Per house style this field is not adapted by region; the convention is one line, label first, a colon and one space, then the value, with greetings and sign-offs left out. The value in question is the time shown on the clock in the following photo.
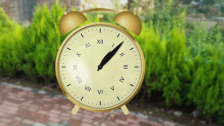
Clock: 1:07
